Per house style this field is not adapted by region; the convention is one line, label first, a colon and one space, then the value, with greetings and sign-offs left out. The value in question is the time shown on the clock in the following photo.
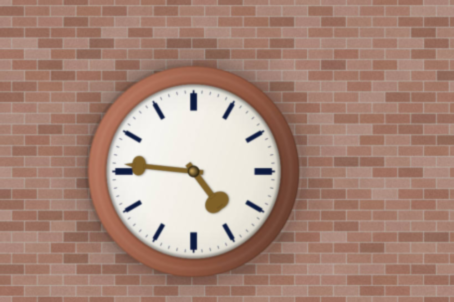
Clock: 4:46
